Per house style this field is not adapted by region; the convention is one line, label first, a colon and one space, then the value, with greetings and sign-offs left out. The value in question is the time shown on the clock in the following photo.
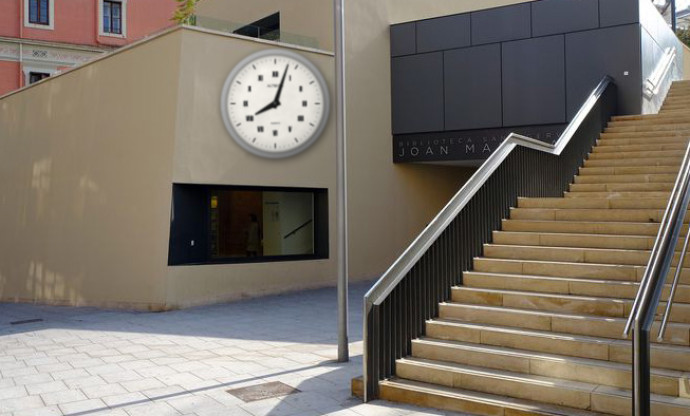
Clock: 8:03
